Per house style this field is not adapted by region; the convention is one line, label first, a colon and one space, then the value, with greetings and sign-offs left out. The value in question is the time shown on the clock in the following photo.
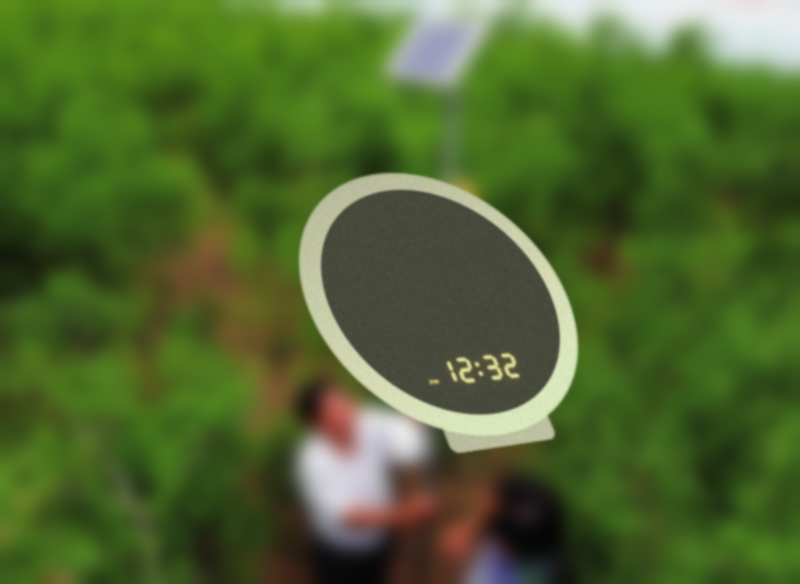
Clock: 12:32
